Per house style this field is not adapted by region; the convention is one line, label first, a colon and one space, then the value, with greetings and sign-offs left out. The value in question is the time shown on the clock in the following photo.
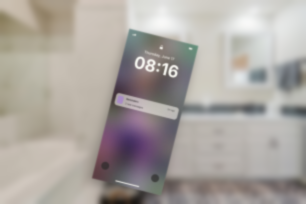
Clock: 8:16
